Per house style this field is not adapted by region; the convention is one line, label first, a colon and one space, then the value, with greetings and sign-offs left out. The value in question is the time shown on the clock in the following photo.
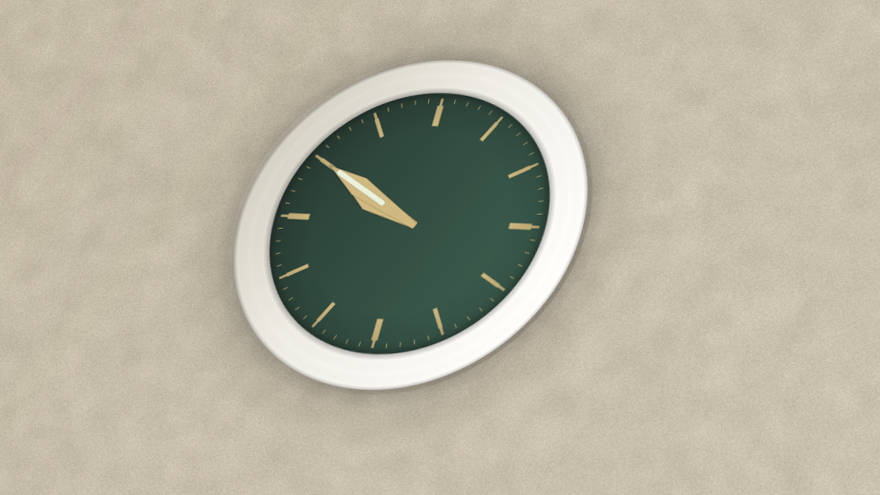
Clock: 9:50
